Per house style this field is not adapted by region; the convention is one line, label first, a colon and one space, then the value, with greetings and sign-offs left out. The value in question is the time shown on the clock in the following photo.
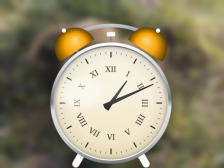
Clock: 1:11
